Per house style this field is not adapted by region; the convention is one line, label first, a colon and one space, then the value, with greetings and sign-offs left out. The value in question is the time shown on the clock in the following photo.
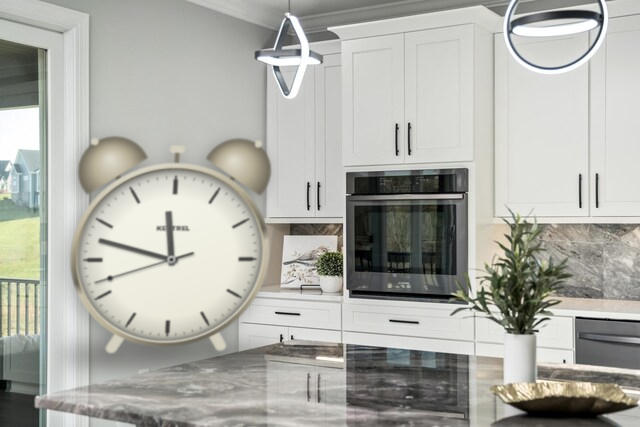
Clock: 11:47:42
